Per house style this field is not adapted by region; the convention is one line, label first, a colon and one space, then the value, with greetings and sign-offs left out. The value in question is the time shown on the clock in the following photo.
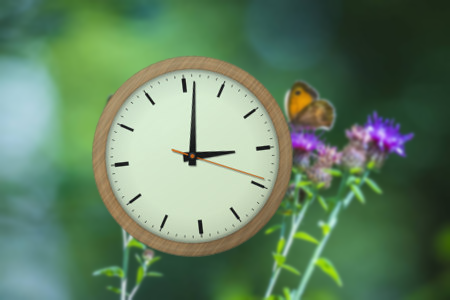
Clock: 3:01:19
